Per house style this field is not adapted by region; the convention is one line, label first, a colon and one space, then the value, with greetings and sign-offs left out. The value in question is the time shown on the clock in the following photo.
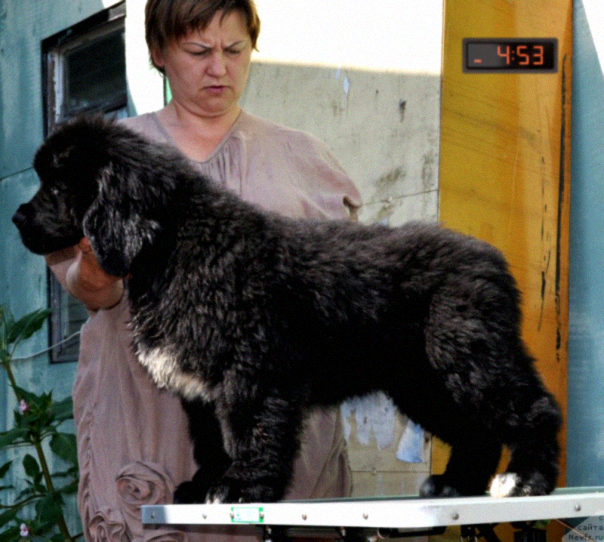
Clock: 4:53
